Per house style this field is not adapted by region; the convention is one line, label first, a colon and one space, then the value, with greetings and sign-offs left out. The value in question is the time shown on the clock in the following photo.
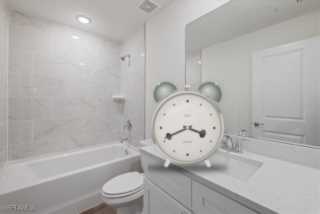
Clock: 3:41
